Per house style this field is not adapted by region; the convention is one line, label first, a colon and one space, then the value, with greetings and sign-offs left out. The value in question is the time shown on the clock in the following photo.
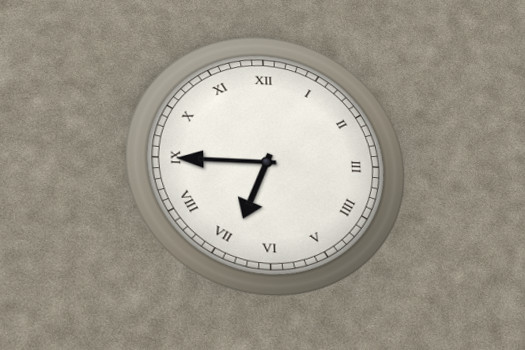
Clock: 6:45
